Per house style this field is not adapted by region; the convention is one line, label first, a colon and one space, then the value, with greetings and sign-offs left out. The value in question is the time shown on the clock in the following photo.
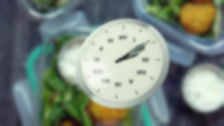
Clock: 2:09
